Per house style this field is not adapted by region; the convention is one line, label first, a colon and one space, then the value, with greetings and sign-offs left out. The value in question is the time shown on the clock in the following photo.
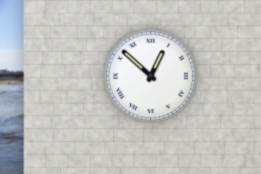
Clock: 12:52
